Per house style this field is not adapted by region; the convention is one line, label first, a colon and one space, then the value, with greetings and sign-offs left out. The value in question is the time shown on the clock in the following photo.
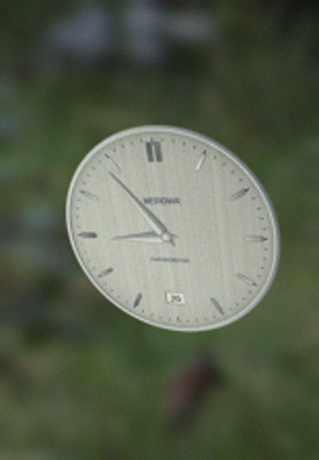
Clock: 8:54
